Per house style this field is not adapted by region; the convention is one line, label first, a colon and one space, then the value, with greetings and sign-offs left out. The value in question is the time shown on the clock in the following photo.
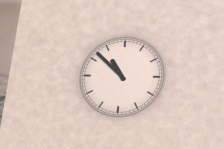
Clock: 10:52
